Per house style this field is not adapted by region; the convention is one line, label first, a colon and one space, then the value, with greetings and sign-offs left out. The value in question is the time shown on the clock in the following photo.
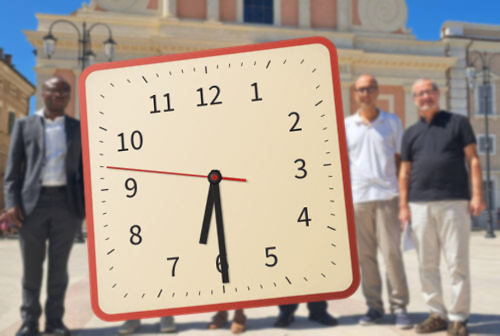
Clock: 6:29:47
